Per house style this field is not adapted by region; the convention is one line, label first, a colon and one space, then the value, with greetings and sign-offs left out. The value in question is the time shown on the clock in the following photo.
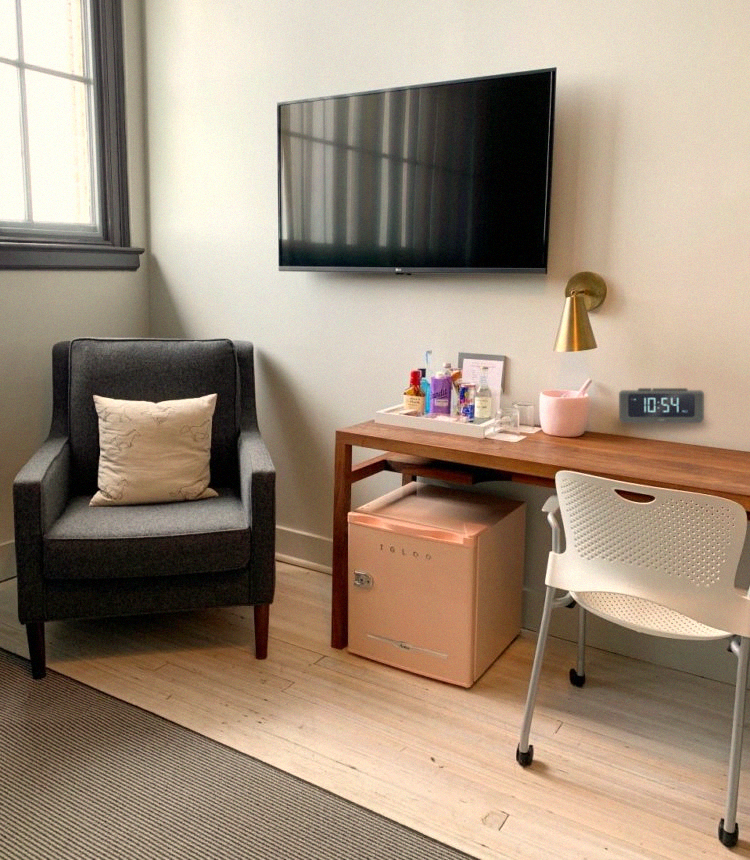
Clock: 10:54
